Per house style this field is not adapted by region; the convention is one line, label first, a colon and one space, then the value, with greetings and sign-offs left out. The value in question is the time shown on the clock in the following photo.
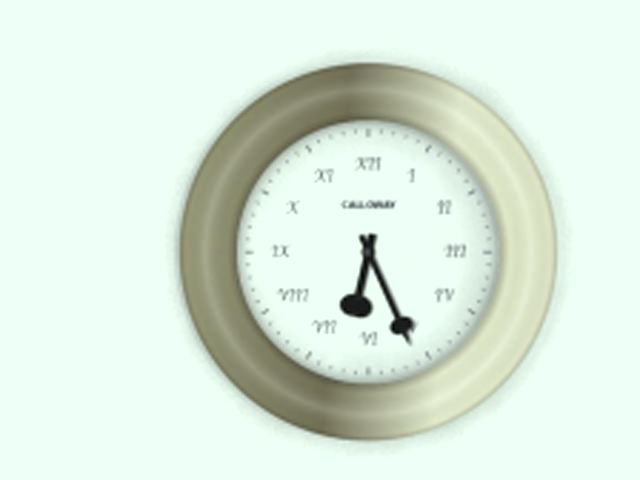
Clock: 6:26
